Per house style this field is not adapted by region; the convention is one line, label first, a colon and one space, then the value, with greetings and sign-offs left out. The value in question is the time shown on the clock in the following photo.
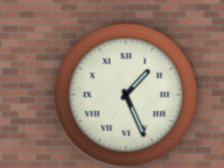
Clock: 1:26
